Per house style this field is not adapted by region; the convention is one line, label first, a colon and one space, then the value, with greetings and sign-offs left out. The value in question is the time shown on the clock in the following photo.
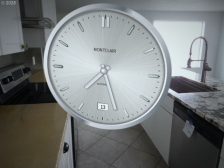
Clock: 7:27
